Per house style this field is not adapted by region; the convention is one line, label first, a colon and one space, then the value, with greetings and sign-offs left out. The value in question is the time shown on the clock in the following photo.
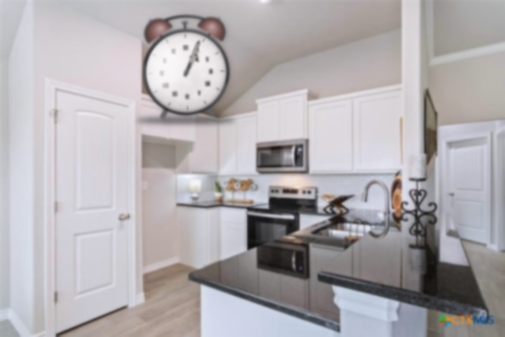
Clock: 1:04
